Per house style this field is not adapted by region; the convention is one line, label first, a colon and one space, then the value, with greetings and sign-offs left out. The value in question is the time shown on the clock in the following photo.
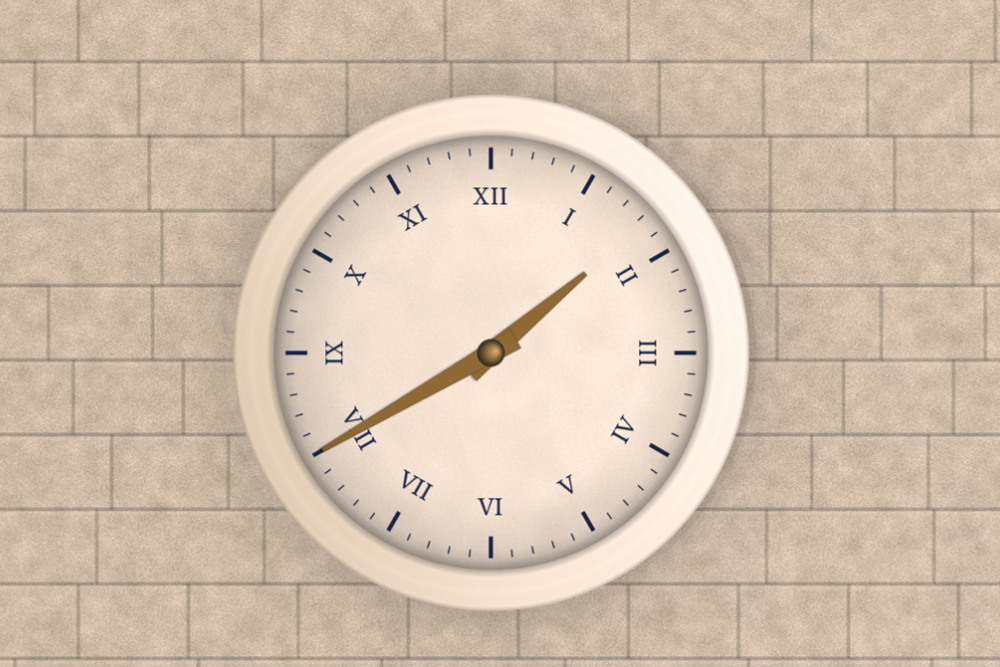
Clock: 1:40
